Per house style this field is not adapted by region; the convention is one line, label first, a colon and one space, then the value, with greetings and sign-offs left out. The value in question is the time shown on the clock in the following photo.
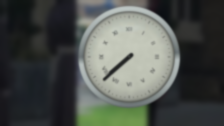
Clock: 7:38
